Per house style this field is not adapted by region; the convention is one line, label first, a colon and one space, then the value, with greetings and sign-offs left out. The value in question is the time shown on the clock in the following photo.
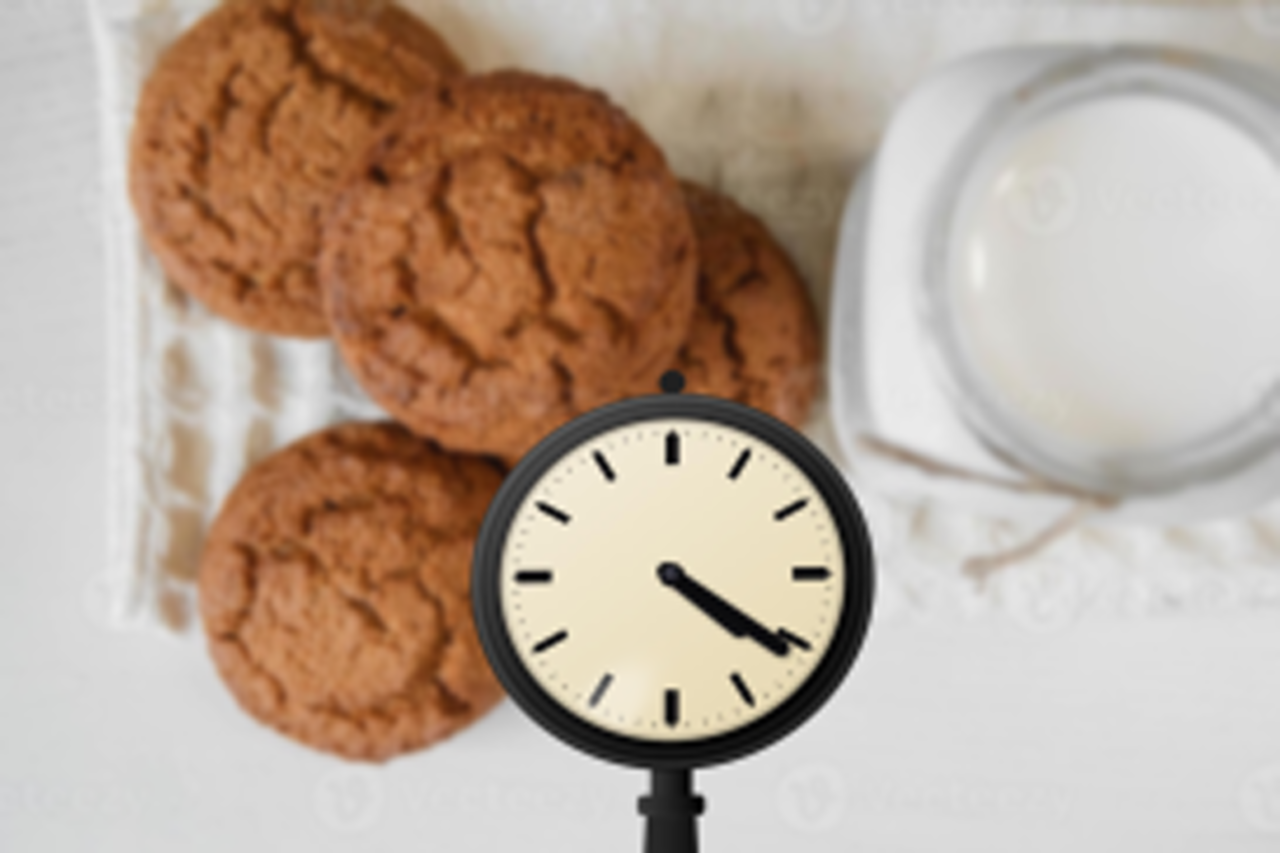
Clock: 4:21
